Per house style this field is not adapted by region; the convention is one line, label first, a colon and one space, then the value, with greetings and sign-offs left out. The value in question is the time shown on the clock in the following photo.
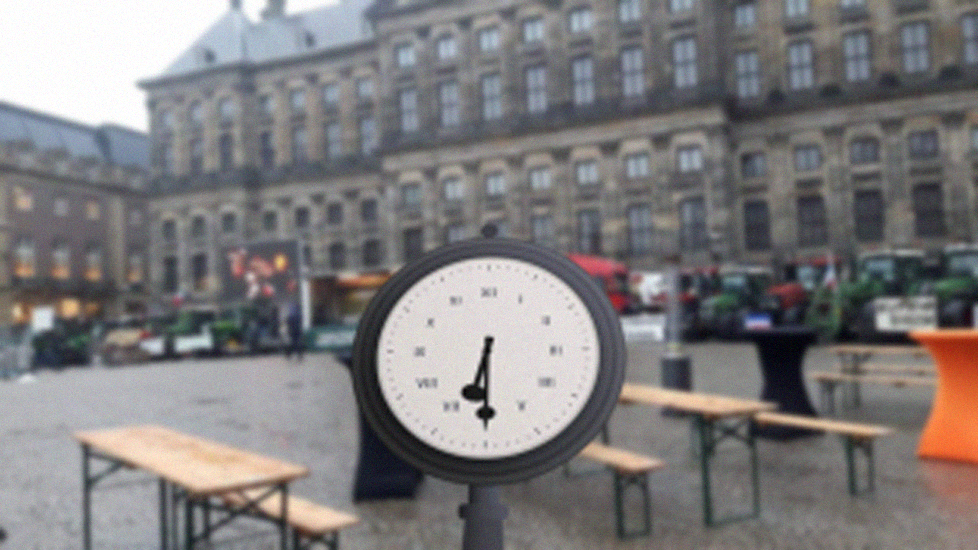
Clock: 6:30
